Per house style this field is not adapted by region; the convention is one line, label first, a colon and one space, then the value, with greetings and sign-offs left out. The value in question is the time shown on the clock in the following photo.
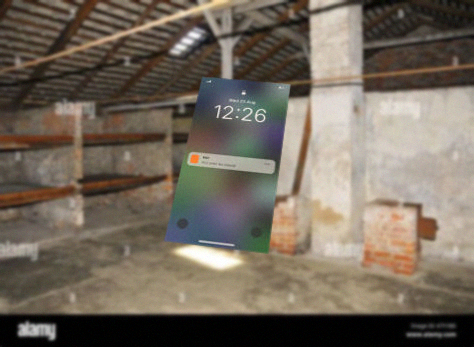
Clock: 12:26
